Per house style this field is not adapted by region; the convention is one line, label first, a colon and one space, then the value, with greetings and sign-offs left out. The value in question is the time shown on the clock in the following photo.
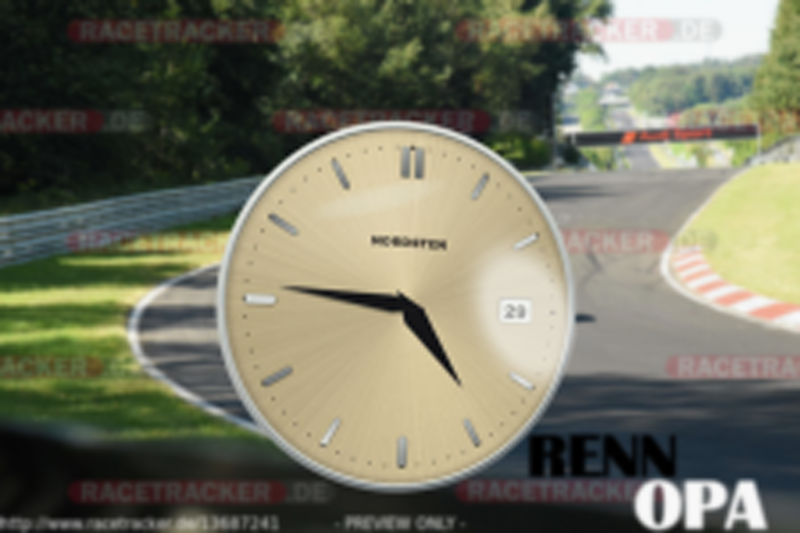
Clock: 4:46
